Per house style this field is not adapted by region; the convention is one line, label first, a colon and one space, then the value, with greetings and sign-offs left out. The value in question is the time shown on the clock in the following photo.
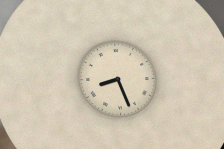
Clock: 8:27
